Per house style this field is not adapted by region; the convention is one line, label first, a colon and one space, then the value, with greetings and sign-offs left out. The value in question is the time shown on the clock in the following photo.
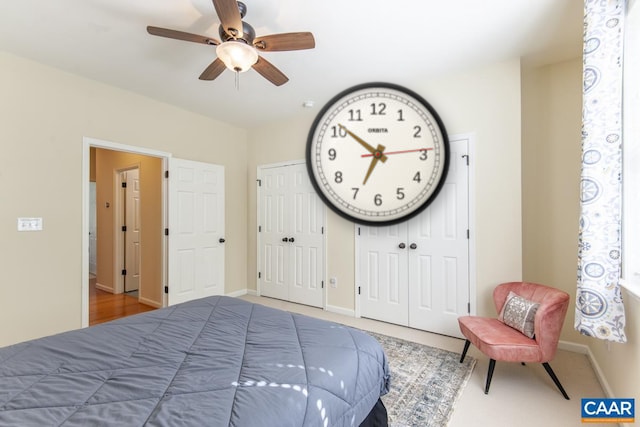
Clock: 6:51:14
